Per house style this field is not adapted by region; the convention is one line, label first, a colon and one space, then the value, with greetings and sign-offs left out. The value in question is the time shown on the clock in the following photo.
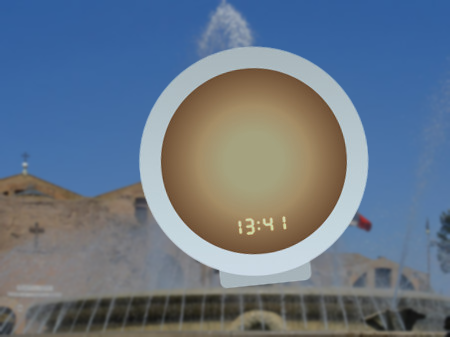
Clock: 13:41
